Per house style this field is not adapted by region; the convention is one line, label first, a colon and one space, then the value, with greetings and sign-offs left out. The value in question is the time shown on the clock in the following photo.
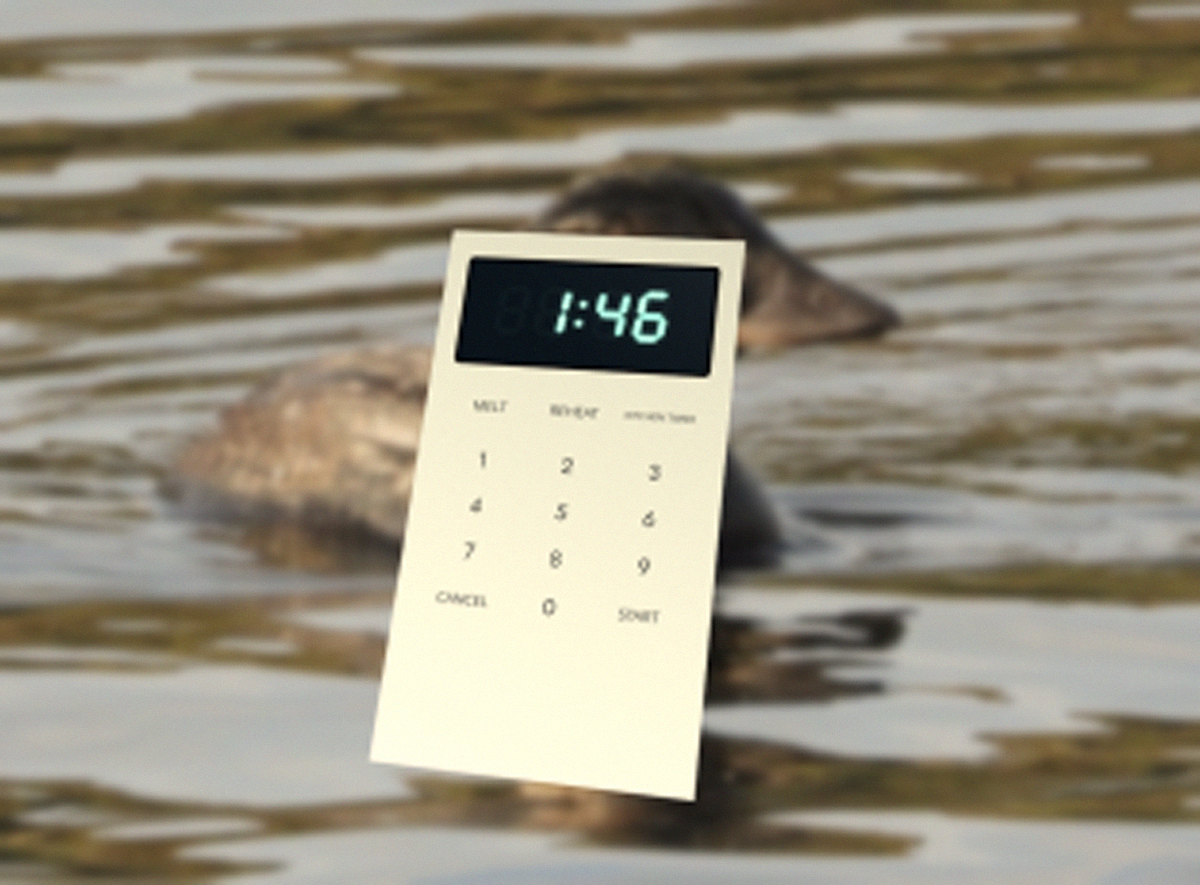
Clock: 1:46
